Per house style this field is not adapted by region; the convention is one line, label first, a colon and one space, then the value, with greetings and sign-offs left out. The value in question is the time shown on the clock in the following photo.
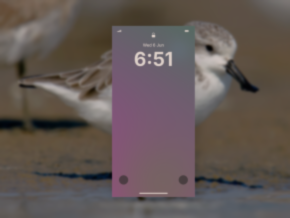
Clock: 6:51
